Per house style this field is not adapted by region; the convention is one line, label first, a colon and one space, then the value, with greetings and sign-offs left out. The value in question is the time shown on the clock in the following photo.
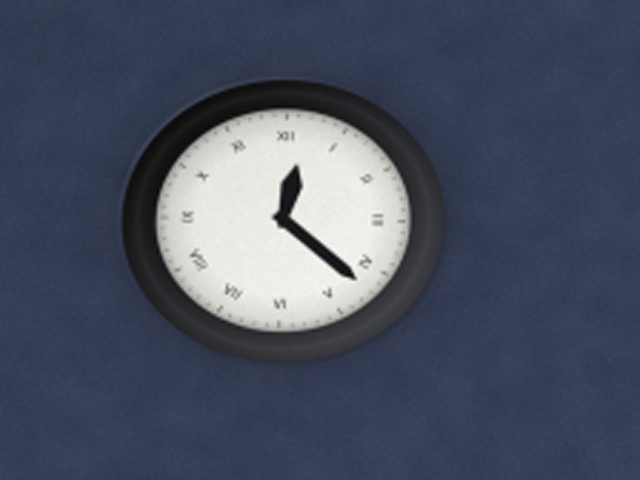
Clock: 12:22
